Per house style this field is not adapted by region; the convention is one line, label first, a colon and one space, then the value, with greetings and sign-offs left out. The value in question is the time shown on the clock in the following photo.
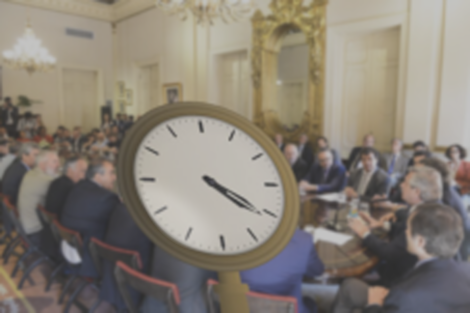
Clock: 4:21
